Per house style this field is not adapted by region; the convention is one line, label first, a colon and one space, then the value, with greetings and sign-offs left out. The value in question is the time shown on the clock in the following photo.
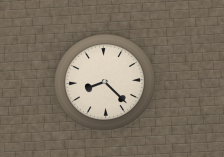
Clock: 8:23
